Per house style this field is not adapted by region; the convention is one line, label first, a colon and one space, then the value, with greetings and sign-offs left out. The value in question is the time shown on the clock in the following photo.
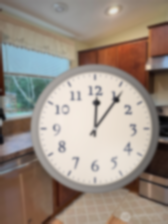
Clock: 12:06
